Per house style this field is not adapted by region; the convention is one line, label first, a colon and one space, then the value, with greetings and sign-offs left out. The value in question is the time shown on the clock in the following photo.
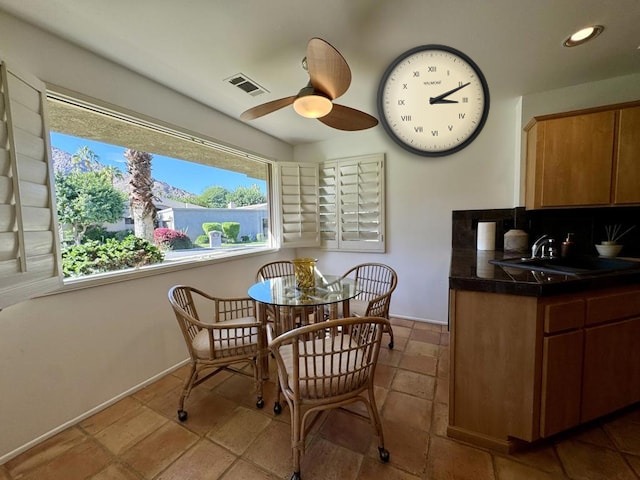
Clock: 3:11
